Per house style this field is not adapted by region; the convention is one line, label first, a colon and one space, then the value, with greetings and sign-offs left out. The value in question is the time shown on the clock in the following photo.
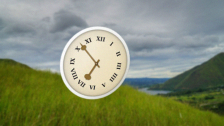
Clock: 6:52
